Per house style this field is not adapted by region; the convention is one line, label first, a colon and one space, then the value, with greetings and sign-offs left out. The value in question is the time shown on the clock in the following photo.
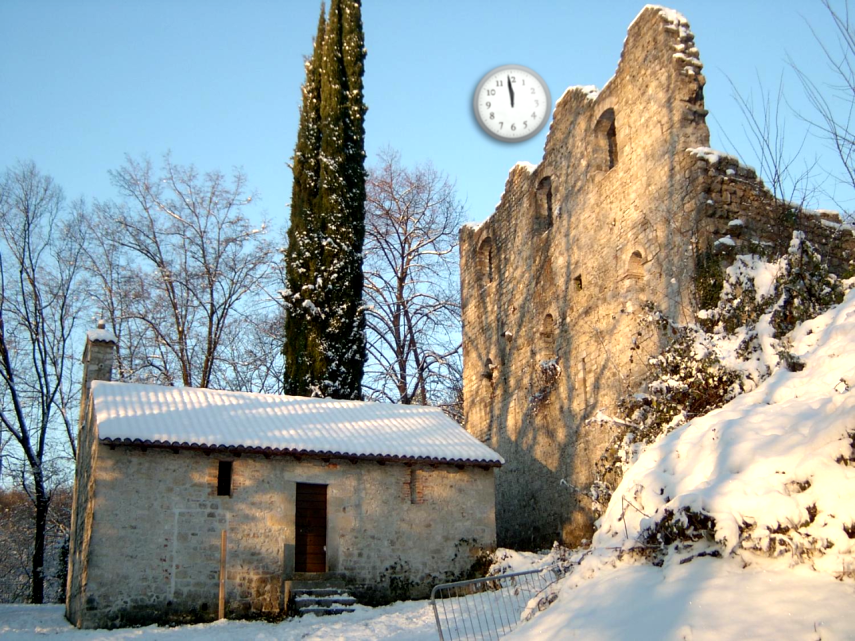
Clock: 11:59
